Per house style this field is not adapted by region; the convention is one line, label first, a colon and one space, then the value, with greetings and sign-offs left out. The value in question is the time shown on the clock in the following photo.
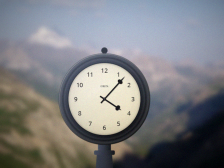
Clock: 4:07
